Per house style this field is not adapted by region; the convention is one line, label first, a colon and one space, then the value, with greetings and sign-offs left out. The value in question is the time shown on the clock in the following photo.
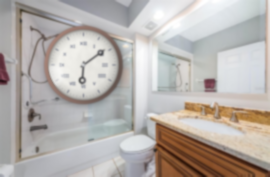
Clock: 6:09
